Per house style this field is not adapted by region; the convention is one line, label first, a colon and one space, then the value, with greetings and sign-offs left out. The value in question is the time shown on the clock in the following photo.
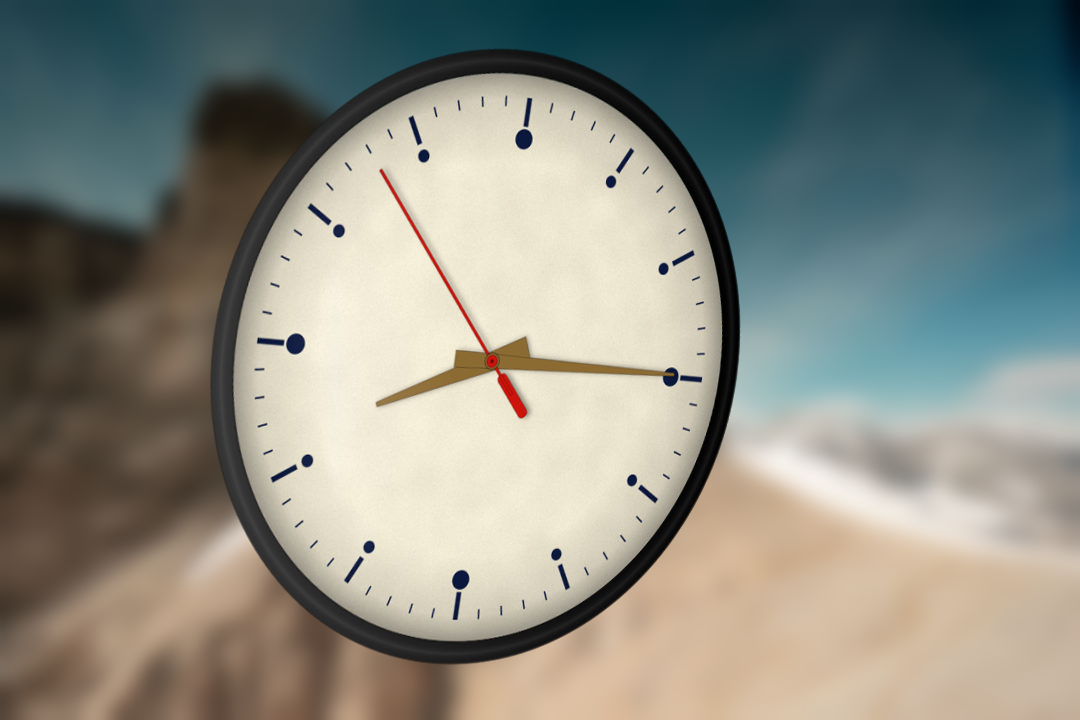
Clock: 8:14:53
